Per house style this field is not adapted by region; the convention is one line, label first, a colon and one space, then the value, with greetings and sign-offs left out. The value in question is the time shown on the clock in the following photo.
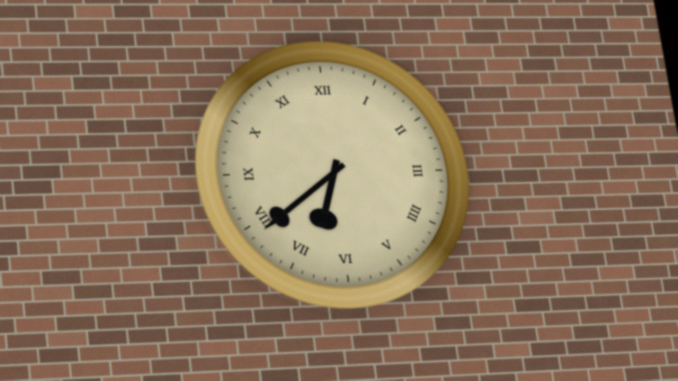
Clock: 6:39
